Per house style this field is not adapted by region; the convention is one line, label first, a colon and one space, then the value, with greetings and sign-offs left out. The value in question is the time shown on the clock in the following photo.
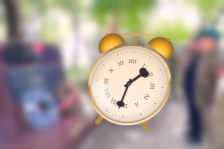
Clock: 1:32
